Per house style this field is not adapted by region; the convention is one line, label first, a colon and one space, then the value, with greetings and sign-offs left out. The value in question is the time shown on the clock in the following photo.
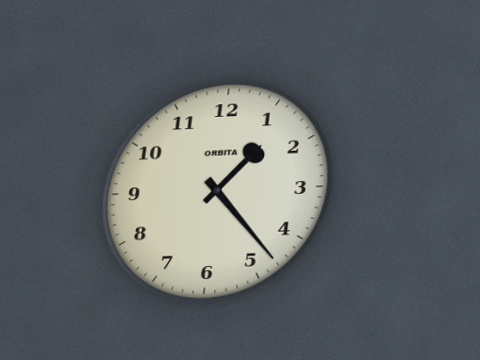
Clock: 1:23
